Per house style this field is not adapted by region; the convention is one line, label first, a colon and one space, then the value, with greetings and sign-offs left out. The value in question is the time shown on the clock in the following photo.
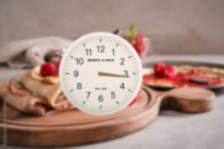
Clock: 3:16
